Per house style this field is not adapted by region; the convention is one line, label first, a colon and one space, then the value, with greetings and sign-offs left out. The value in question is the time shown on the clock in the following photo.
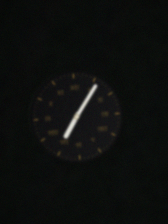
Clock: 7:06
